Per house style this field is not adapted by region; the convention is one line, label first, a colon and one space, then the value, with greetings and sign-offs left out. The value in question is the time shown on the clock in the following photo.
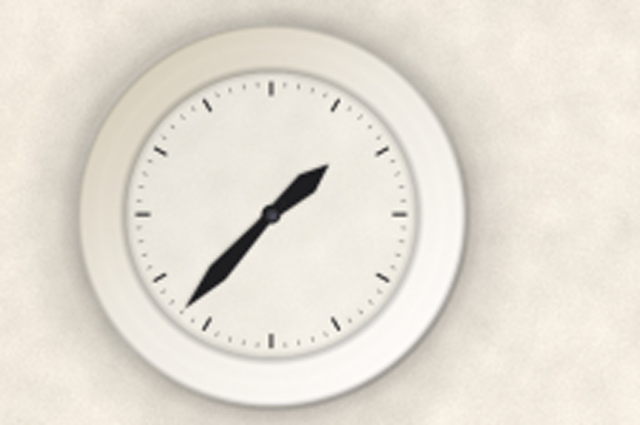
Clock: 1:37
